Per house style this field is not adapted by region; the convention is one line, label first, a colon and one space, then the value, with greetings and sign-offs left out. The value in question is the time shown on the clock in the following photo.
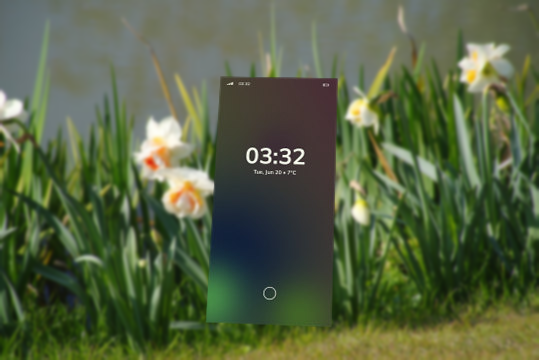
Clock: 3:32
